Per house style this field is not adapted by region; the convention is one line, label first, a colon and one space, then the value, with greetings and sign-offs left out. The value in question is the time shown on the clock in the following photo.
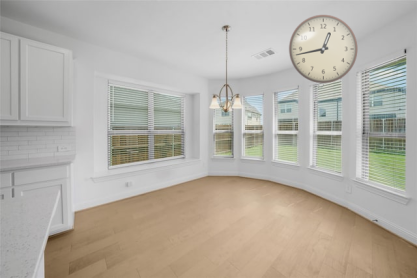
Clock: 12:43
